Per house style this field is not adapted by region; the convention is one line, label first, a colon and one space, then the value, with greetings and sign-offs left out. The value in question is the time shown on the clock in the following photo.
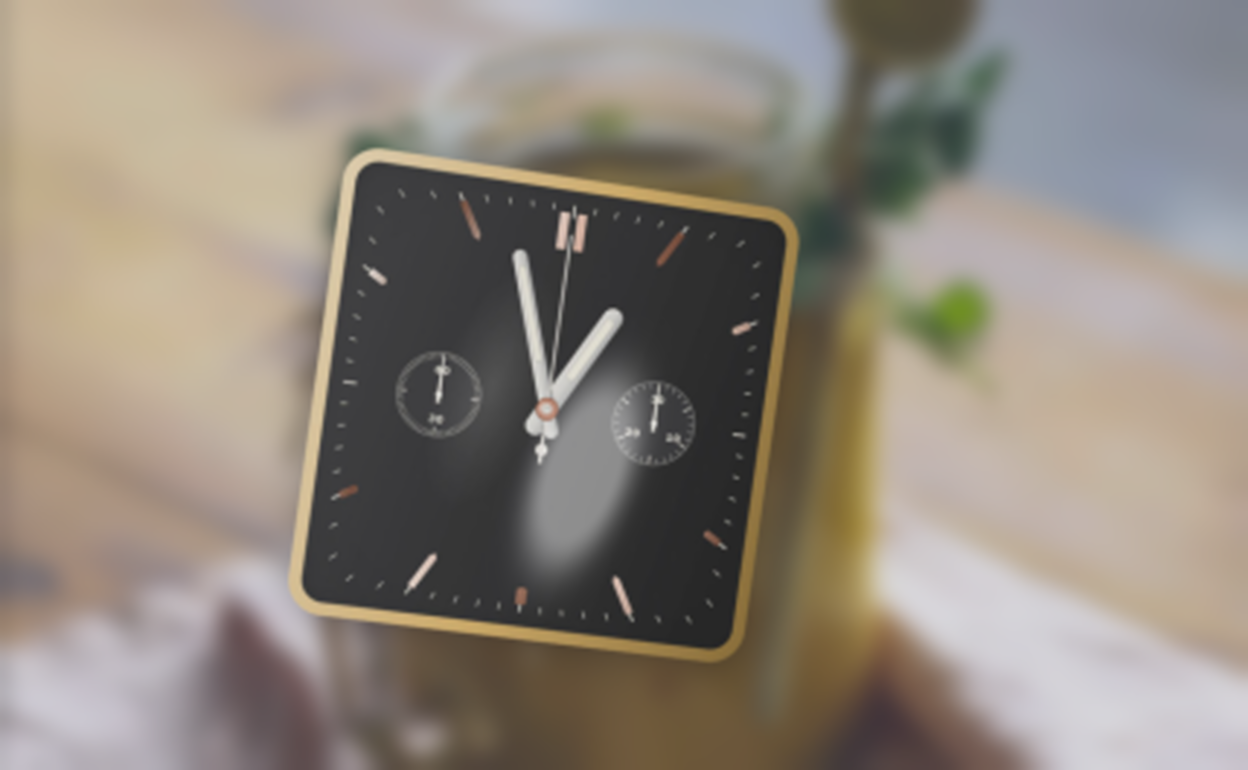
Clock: 12:57
